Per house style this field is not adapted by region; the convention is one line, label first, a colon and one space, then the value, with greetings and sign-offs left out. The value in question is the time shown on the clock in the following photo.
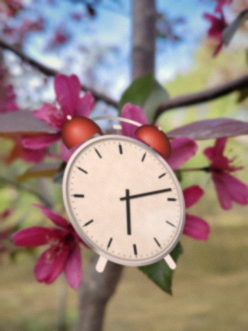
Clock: 6:13
